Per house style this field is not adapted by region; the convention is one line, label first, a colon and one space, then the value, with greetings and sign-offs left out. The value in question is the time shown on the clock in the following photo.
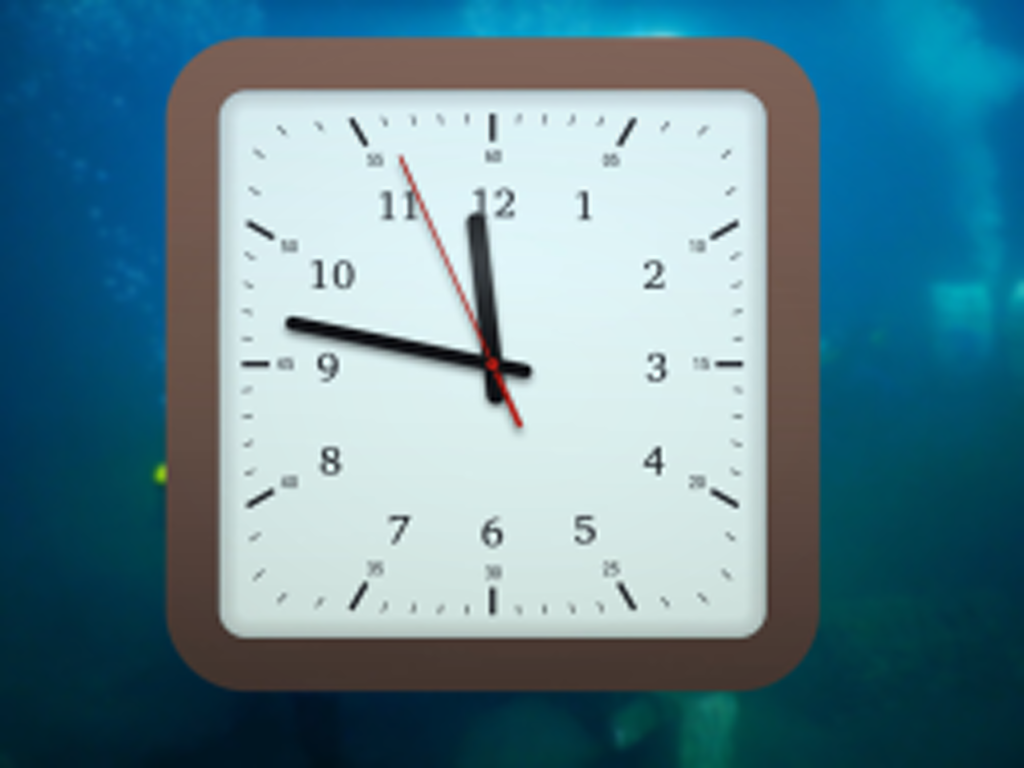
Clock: 11:46:56
